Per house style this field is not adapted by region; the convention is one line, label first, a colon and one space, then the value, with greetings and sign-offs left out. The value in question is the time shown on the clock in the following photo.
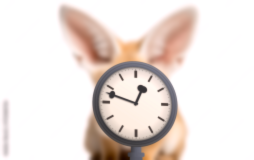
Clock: 12:48
